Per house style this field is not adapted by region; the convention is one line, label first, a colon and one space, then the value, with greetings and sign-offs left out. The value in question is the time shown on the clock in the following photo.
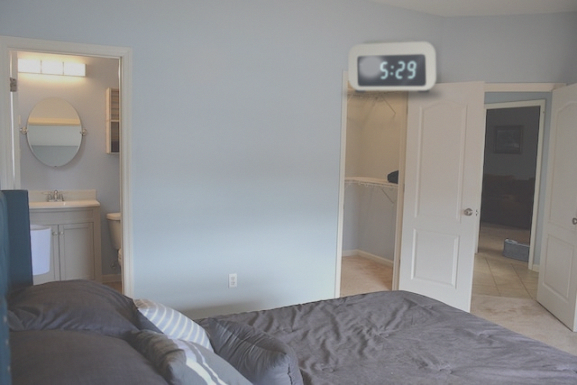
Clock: 5:29
